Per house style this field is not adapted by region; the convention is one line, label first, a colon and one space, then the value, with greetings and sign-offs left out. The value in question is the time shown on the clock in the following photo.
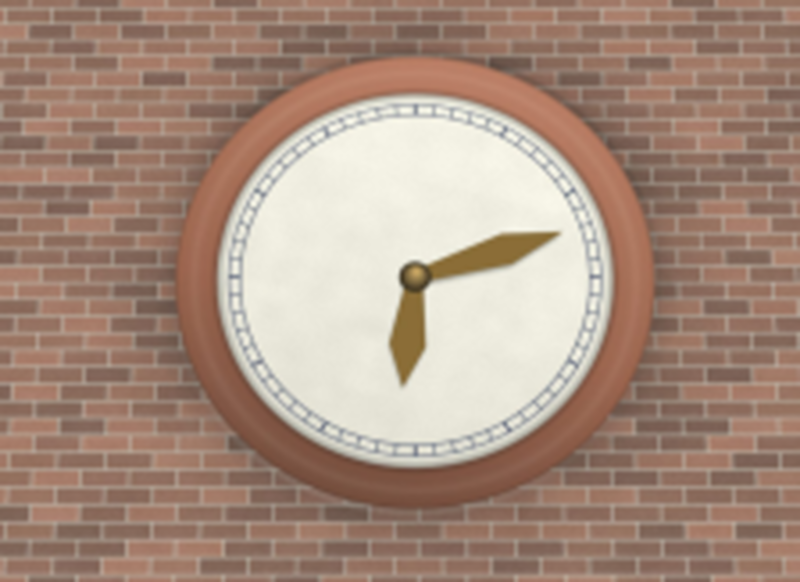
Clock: 6:12
